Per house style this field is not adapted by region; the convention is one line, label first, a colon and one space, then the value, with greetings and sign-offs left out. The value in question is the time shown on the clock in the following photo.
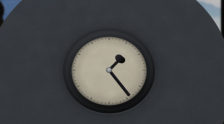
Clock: 1:24
